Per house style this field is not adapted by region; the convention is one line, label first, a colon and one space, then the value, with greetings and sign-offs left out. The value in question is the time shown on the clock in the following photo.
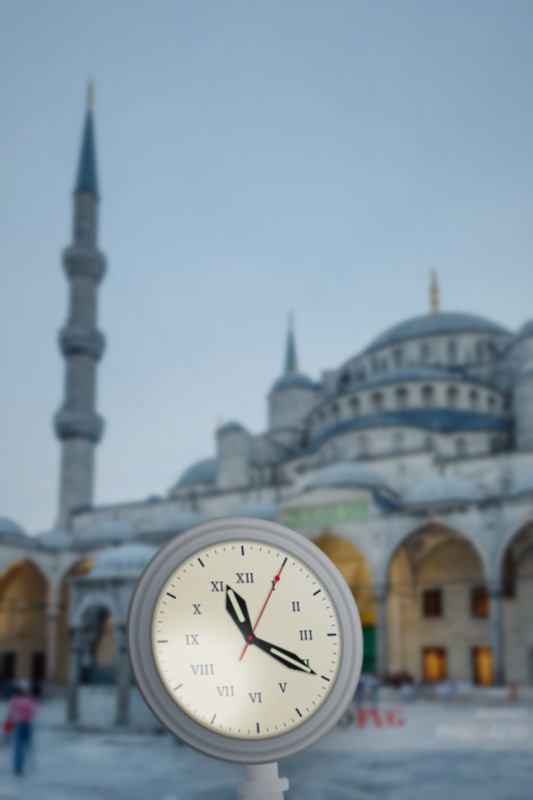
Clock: 11:20:05
